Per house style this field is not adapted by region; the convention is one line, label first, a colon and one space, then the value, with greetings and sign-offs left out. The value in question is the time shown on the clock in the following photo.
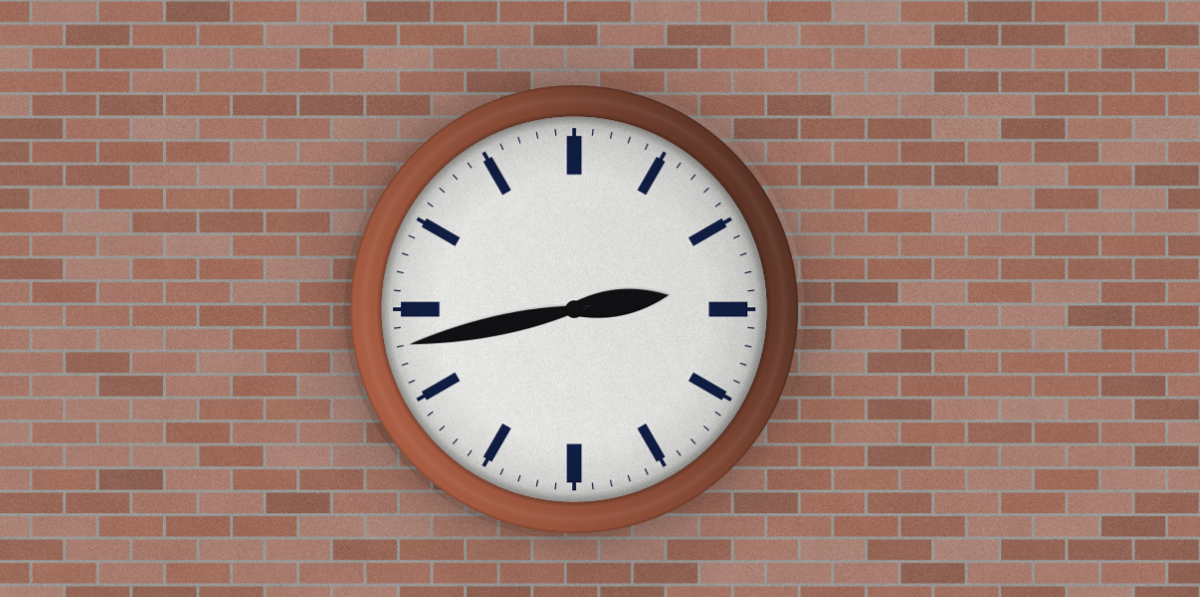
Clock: 2:43
